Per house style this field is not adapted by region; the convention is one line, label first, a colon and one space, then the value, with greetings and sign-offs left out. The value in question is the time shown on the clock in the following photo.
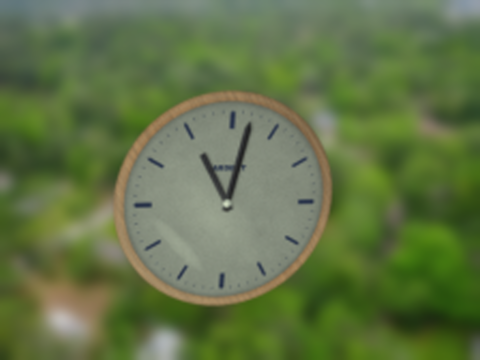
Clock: 11:02
